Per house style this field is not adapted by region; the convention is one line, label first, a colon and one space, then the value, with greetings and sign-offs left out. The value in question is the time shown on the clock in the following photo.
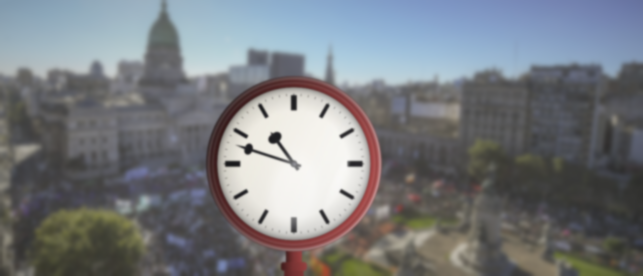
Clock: 10:48
